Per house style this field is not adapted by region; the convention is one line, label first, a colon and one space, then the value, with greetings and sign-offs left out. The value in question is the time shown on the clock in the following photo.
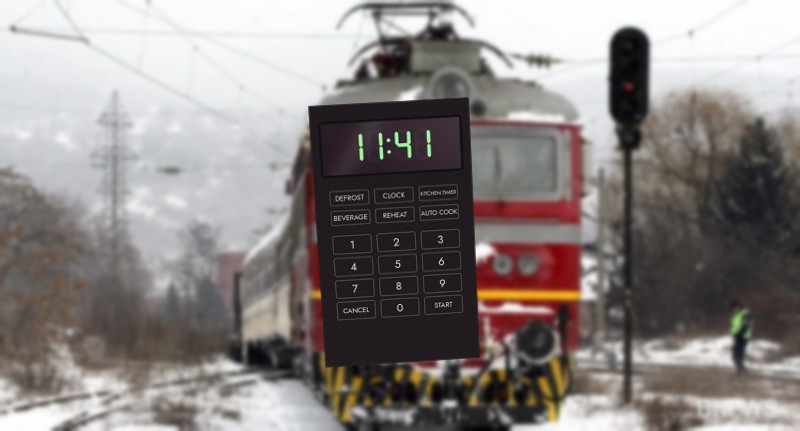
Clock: 11:41
